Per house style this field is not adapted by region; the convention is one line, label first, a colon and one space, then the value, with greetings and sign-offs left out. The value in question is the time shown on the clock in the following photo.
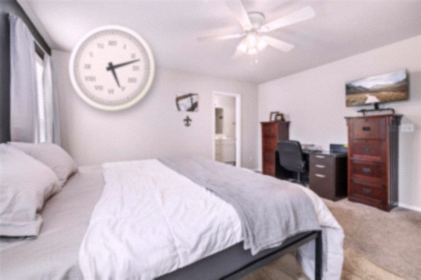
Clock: 5:12
